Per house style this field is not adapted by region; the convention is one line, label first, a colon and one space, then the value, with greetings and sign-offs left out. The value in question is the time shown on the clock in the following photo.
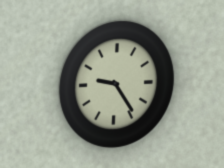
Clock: 9:24
